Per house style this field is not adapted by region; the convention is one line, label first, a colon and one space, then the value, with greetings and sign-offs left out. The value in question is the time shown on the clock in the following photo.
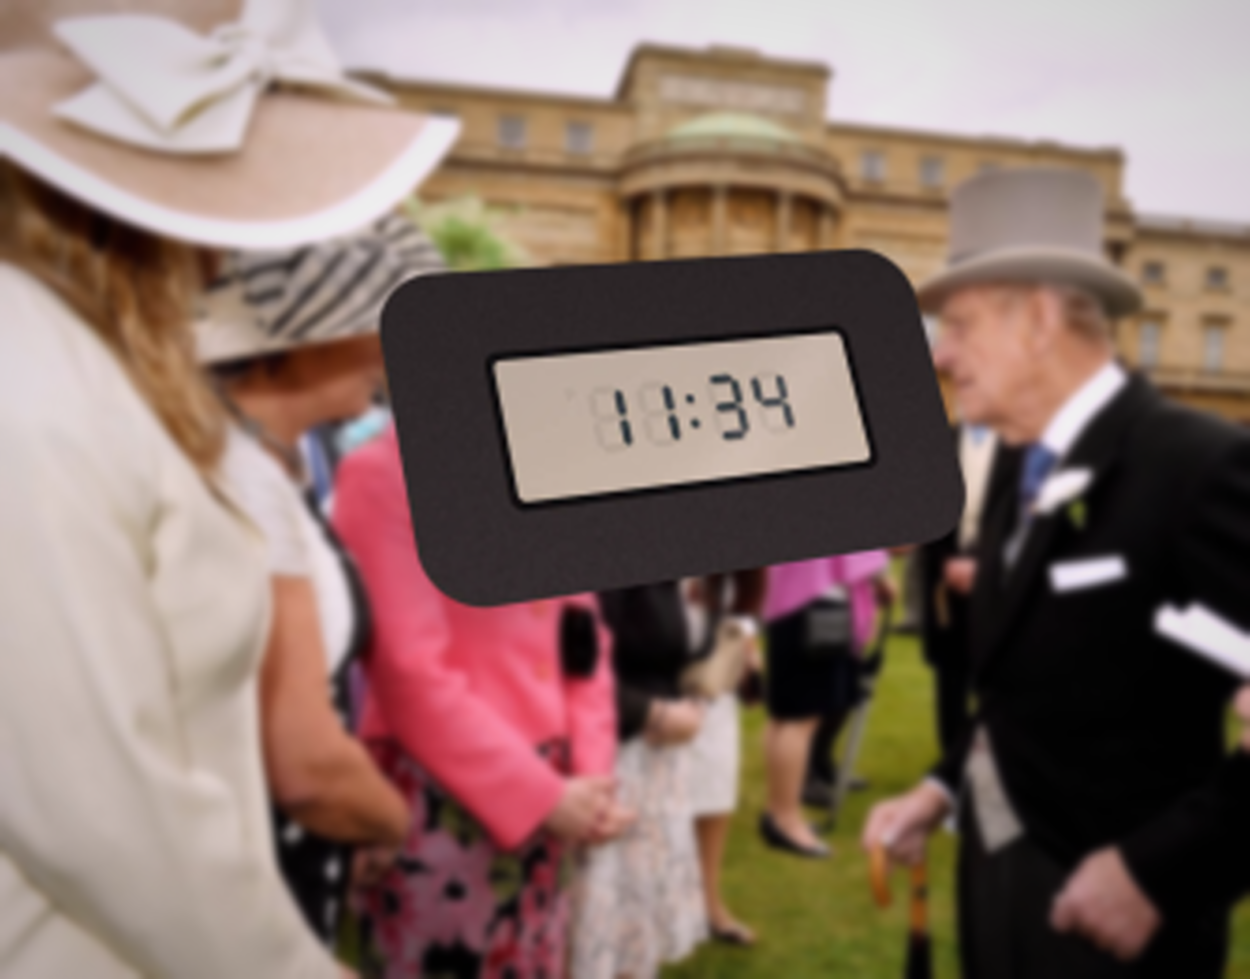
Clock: 11:34
